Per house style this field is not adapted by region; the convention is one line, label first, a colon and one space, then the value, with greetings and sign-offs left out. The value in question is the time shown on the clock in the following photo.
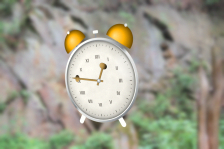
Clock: 12:46
